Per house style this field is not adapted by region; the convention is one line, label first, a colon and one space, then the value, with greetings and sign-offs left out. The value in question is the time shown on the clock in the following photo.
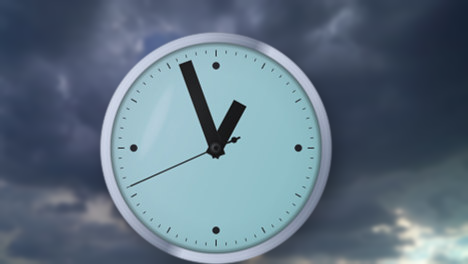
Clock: 12:56:41
